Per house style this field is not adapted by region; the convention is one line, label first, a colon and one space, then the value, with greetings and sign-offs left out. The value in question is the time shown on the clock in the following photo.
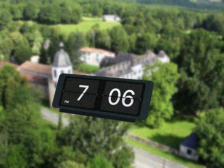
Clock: 7:06
